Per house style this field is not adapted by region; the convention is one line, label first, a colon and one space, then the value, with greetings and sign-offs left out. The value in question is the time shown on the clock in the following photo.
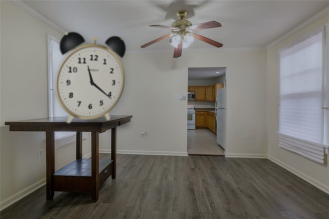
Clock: 11:21
